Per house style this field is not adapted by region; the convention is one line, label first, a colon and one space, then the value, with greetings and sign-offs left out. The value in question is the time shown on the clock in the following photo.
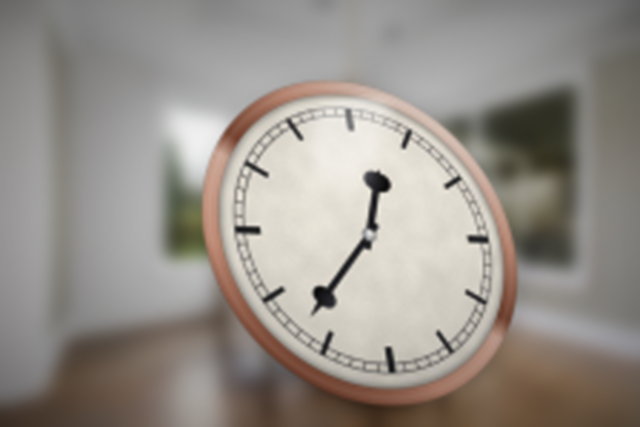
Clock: 12:37
